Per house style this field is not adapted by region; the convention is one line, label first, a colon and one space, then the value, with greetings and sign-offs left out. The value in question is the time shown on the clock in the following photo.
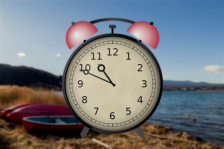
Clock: 10:49
